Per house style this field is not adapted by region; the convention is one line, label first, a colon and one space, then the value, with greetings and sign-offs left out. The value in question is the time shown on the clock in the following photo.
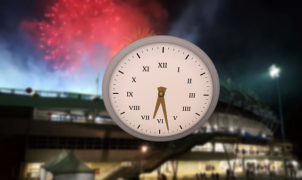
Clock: 6:28
